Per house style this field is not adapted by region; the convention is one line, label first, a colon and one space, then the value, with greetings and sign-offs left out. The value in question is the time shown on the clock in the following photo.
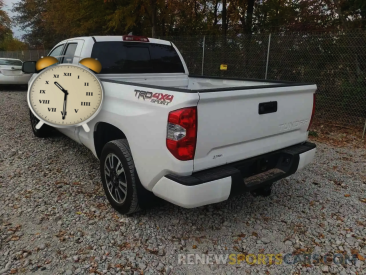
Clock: 10:30
